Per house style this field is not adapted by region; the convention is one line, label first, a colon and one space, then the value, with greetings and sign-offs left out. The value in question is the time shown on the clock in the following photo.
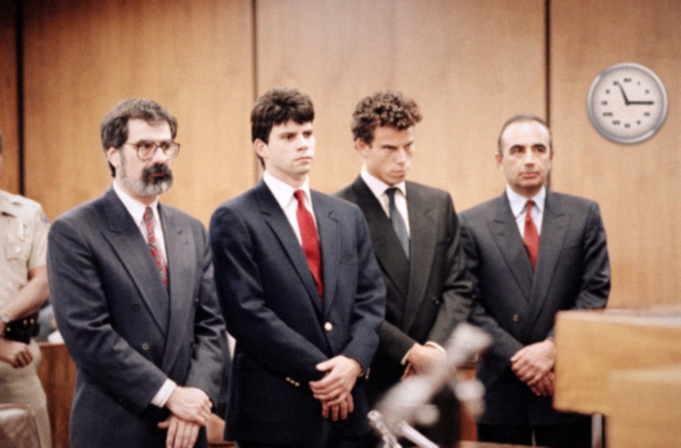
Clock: 11:15
